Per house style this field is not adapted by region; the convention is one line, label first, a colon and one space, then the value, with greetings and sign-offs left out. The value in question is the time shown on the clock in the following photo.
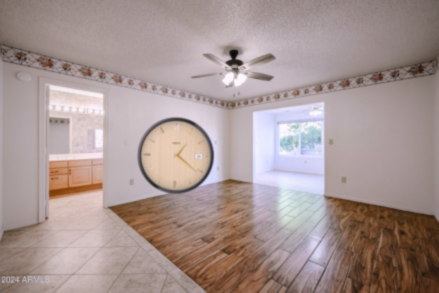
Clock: 1:21
